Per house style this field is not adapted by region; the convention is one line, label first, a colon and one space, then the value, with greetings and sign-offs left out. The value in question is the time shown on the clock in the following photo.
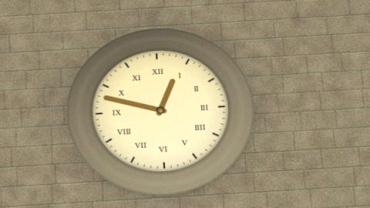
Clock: 12:48
